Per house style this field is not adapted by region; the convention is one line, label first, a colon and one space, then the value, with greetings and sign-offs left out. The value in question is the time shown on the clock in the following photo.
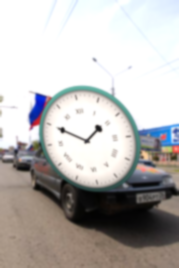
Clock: 1:50
